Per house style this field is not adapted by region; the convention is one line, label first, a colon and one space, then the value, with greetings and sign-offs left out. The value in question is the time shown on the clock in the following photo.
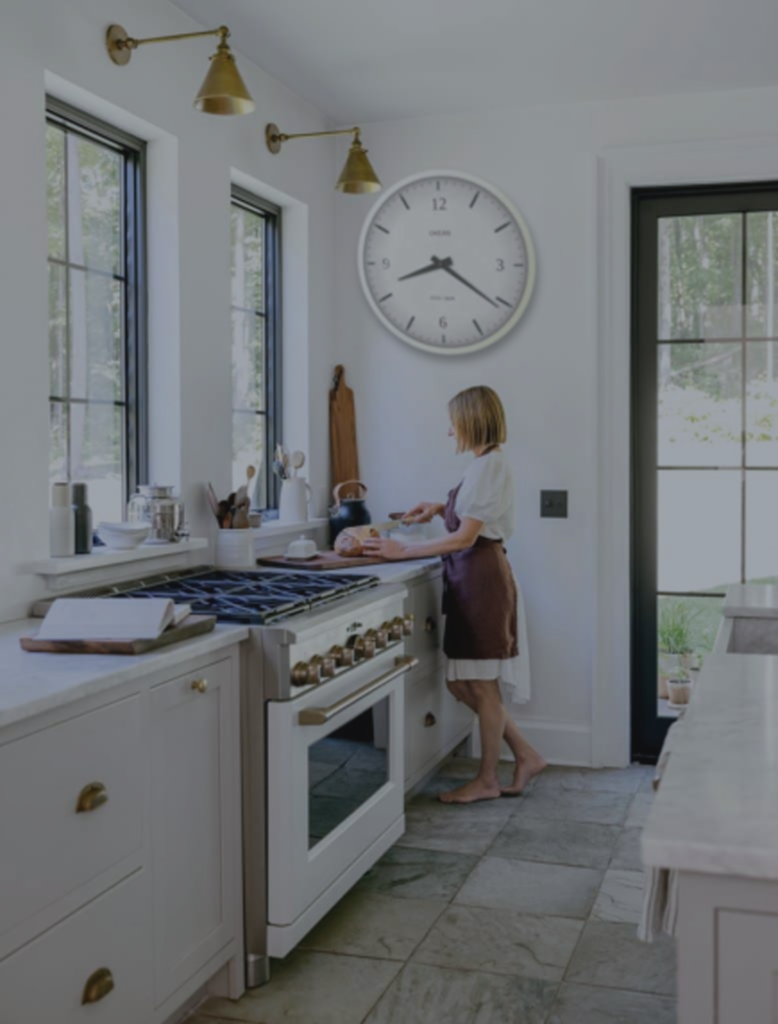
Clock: 8:21
